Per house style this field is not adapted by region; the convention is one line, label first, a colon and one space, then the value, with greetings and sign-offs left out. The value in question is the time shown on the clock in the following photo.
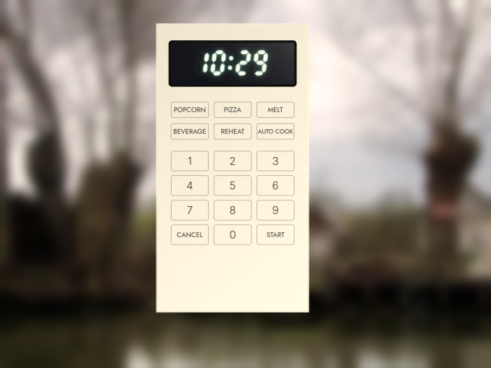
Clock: 10:29
